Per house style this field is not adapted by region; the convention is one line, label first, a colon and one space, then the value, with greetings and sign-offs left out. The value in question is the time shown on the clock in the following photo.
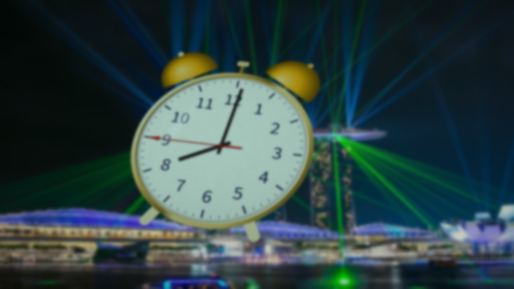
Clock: 8:00:45
